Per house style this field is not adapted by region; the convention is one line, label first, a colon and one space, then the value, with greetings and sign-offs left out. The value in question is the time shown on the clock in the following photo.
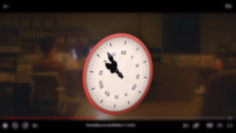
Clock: 9:53
